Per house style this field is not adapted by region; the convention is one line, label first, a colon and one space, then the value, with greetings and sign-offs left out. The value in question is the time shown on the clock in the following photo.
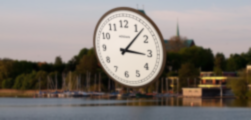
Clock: 3:07
